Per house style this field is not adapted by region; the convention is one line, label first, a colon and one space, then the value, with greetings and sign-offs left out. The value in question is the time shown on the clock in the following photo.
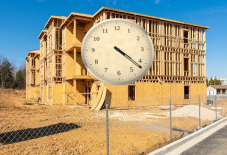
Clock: 4:22
